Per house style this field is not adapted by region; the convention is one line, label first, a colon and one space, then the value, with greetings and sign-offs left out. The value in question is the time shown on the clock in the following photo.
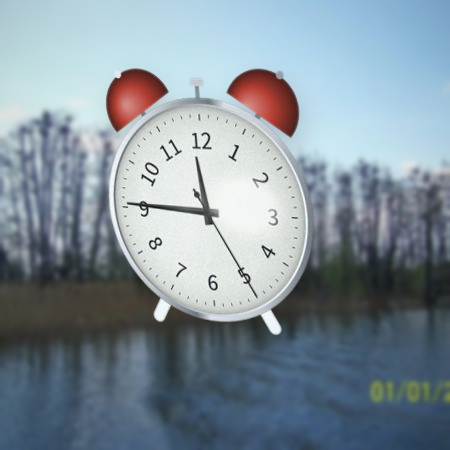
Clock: 11:45:25
